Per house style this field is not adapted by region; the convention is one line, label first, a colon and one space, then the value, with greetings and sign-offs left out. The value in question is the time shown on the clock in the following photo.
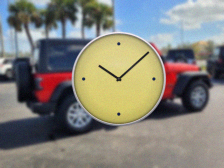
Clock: 10:08
